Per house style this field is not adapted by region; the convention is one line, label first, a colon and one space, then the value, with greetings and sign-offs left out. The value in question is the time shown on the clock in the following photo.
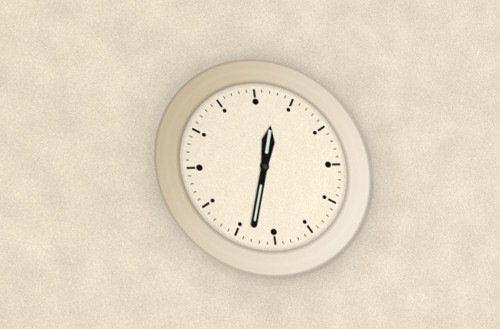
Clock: 12:33
